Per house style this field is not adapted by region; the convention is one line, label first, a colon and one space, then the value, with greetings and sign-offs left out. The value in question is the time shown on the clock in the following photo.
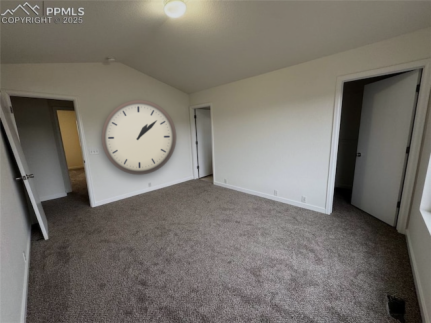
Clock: 1:08
